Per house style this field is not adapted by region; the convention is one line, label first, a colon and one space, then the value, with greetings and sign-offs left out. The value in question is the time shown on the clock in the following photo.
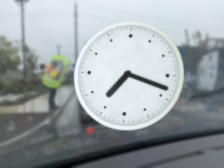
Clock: 7:18
